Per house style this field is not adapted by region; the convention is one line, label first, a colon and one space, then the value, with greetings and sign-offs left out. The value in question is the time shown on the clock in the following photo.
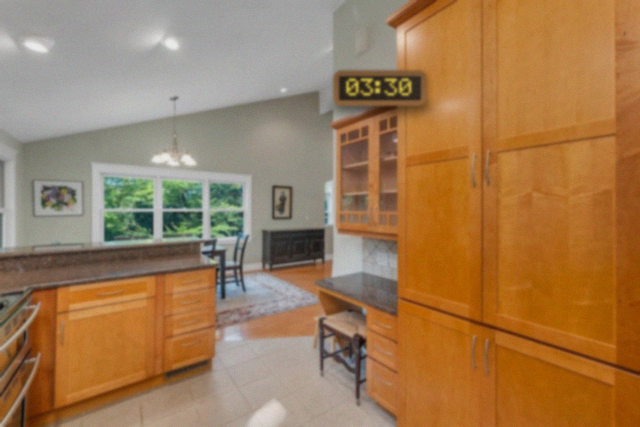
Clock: 3:30
